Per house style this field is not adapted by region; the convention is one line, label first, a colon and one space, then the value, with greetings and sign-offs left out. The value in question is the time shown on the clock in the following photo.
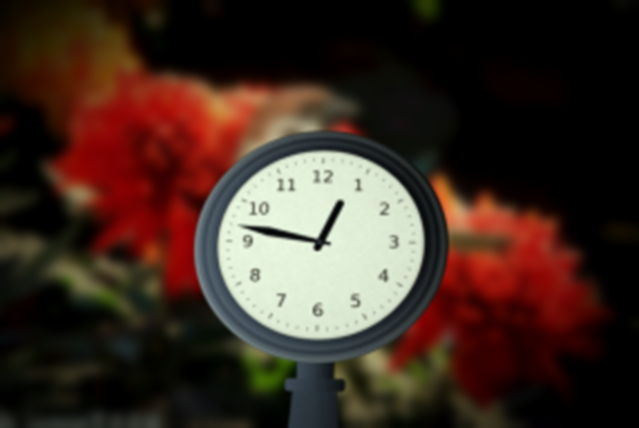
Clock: 12:47
